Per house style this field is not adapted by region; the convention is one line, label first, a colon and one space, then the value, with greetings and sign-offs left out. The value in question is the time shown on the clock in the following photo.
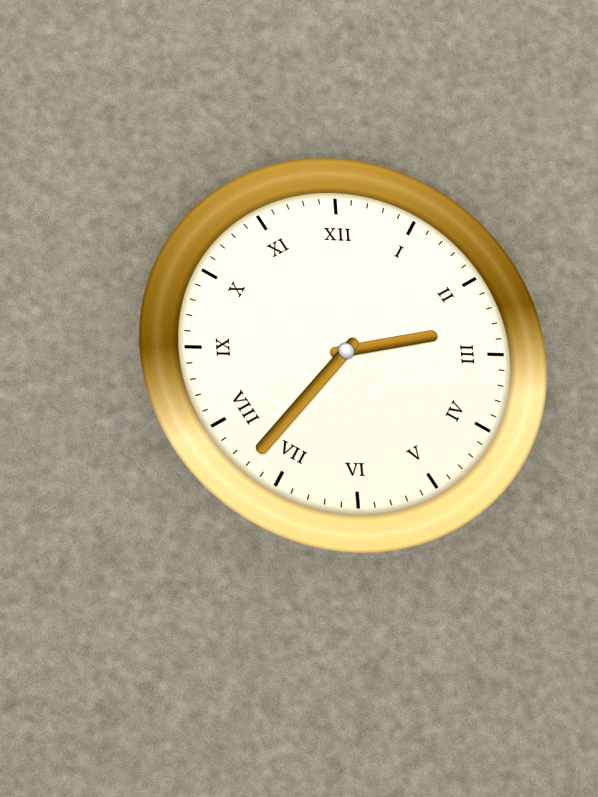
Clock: 2:37
